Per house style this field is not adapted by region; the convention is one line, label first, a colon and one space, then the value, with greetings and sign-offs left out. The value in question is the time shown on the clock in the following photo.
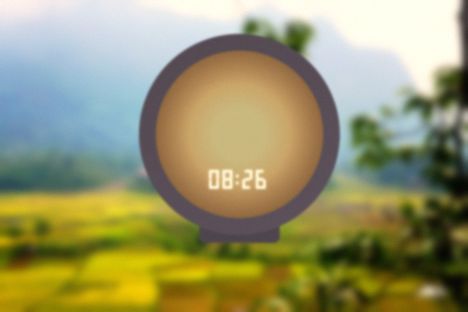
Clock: 8:26
